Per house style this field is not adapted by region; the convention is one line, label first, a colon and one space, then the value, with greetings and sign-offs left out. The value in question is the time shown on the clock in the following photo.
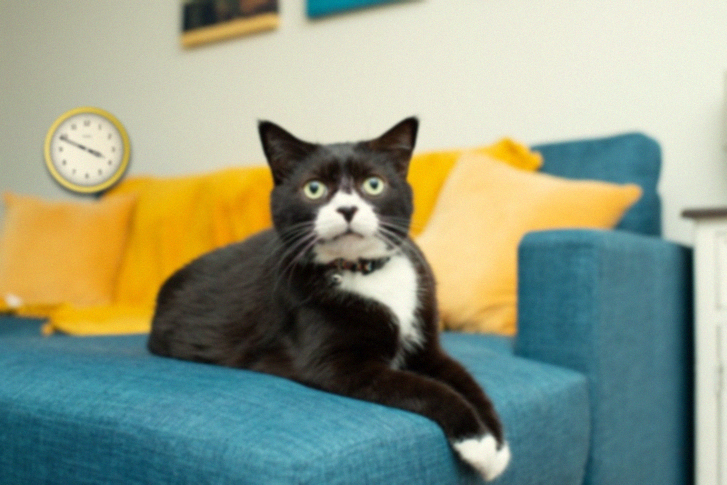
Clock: 3:49
